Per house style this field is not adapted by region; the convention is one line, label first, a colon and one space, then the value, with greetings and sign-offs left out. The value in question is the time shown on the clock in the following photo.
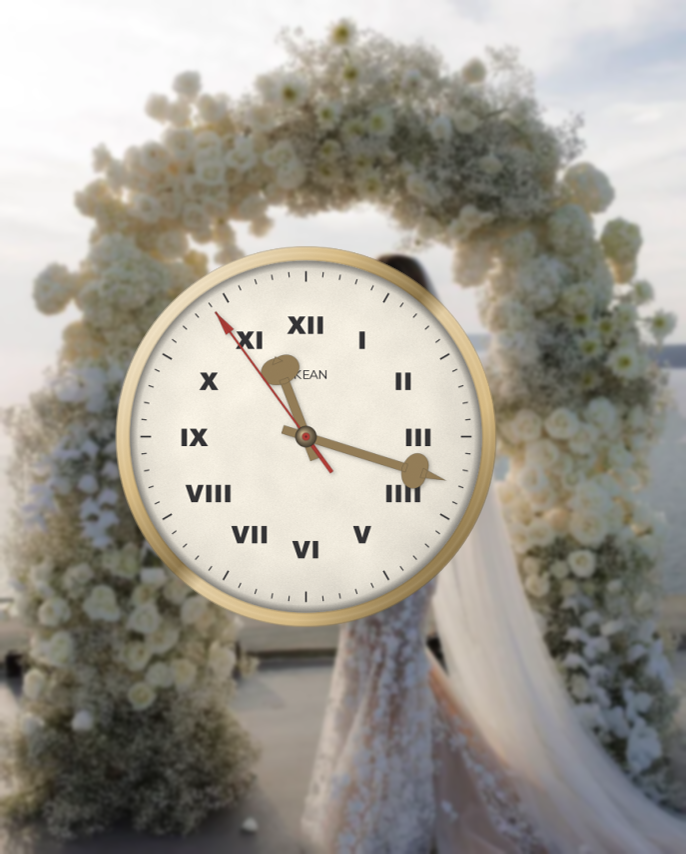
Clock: 11:17:54
